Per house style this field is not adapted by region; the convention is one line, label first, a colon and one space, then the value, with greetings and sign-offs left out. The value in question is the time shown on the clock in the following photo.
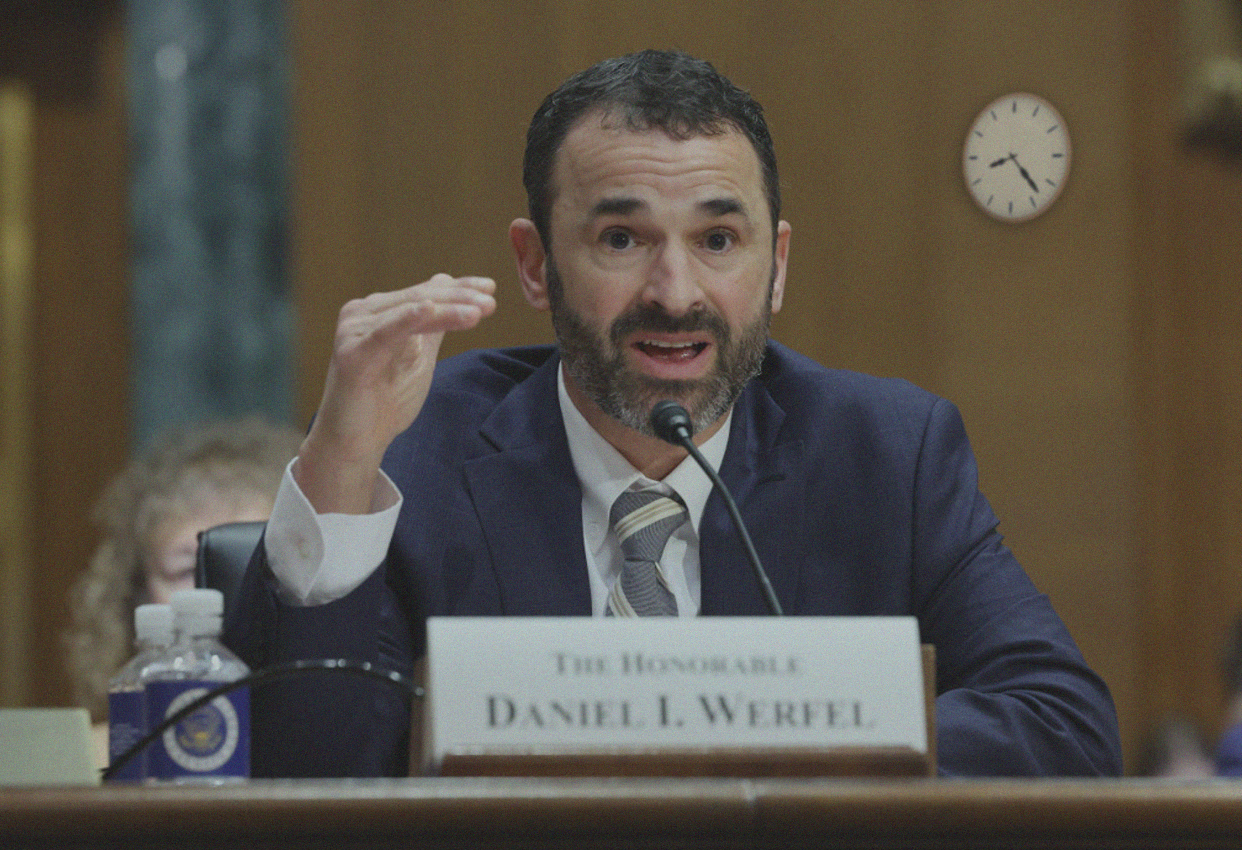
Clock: 8:23
